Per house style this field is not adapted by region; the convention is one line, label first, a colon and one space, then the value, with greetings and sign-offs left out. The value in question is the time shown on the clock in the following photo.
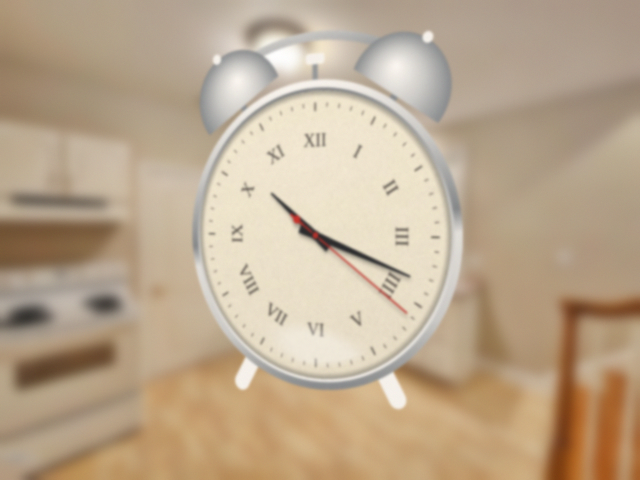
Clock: 10:18:21
